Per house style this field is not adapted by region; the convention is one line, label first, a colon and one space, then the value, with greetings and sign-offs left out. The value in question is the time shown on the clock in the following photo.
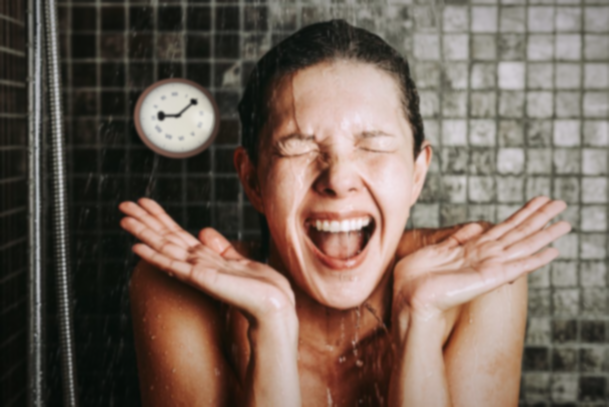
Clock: 9:09
